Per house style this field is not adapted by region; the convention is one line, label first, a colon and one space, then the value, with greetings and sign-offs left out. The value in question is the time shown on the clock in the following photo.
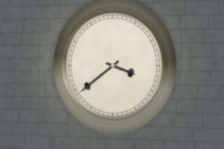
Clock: 3:39
